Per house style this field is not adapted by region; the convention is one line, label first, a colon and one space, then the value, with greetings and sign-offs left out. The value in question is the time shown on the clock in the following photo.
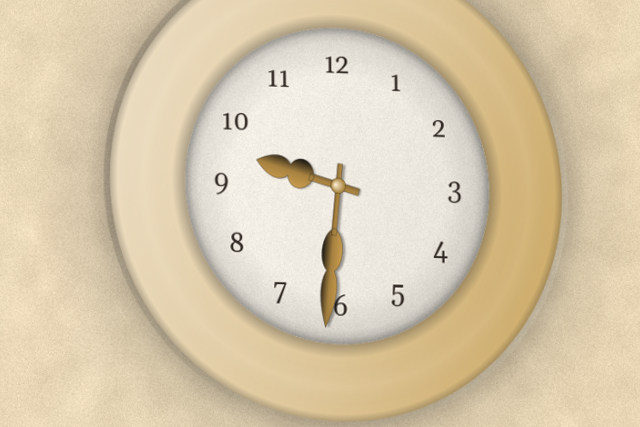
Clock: 9:31
